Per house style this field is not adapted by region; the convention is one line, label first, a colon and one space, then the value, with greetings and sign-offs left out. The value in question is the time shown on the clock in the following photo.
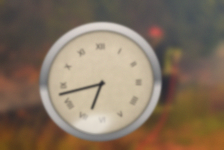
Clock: 6:43
